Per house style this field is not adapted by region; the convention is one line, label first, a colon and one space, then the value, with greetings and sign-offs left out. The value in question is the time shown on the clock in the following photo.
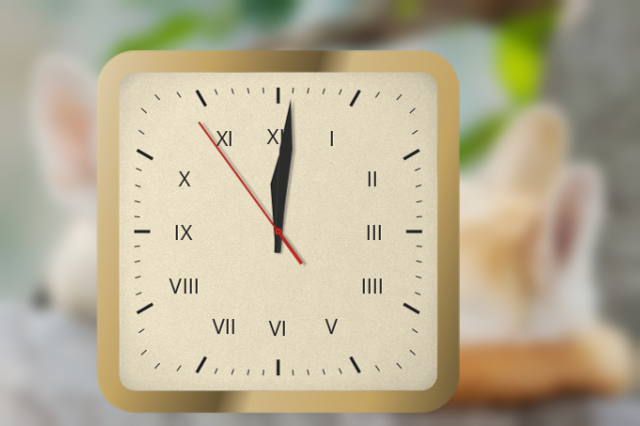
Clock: 12:00:54
